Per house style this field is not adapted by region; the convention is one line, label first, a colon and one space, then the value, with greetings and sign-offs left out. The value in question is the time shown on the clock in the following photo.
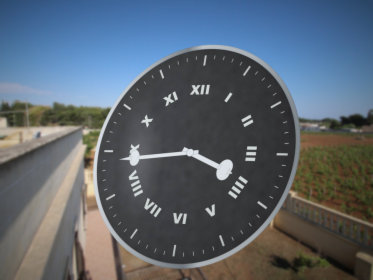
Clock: 3:44
